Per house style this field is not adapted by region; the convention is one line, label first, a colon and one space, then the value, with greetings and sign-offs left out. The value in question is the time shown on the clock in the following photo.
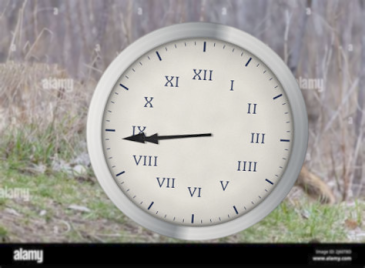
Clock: 8:44
